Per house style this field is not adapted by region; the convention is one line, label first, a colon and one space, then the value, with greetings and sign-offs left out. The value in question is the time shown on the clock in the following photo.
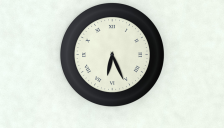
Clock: 6:26
